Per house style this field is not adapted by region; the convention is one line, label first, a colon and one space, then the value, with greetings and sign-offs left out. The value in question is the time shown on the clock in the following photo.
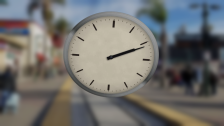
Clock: 2:11
